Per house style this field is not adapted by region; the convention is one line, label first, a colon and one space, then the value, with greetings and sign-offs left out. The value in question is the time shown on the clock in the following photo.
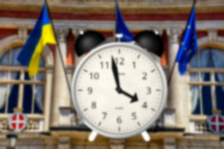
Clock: 3:58
